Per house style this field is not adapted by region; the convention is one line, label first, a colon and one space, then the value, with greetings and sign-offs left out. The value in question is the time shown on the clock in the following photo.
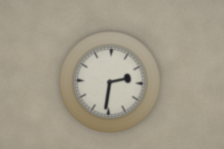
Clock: 2:31
